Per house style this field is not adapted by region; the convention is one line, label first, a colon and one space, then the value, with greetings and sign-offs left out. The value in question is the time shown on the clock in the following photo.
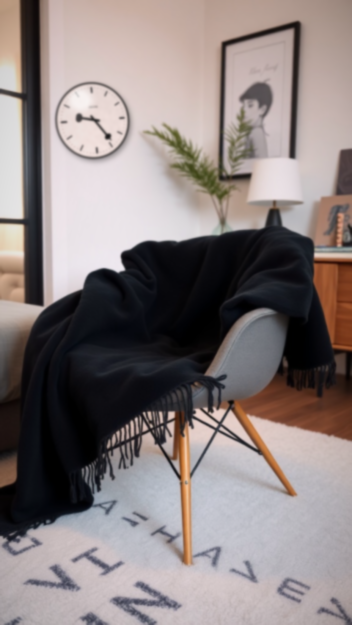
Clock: 9:24
